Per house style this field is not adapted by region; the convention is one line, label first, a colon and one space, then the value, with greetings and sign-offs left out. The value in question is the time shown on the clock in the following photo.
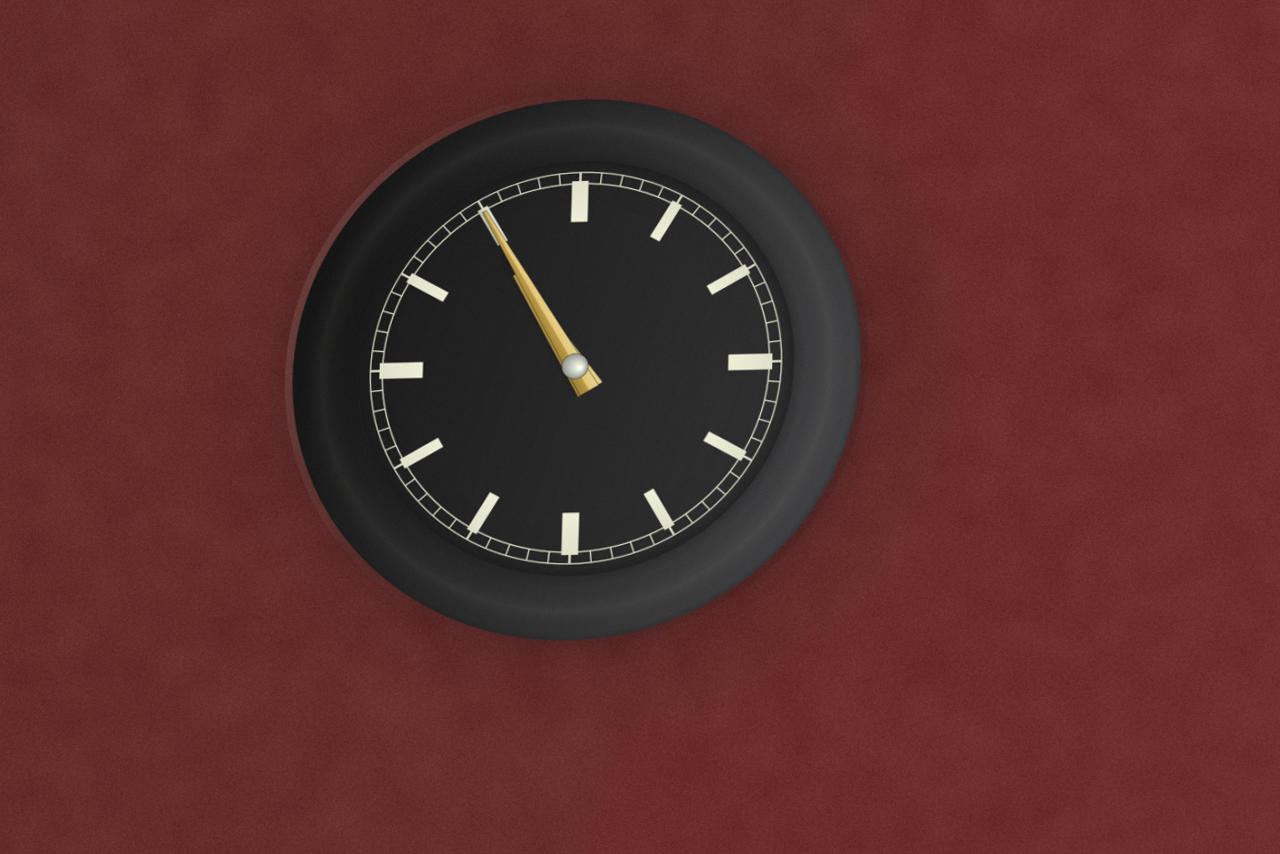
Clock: 10:55
